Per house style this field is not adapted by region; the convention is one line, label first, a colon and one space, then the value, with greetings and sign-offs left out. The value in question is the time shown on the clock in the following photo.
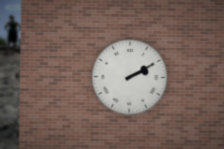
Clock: 2:10
